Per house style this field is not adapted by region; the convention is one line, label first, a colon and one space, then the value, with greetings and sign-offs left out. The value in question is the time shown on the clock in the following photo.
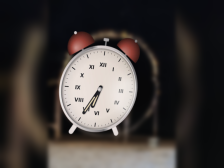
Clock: 6:35
